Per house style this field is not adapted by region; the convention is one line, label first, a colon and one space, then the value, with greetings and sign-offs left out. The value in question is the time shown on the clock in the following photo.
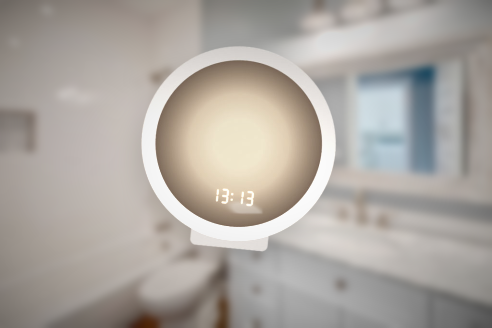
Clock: 13:13
